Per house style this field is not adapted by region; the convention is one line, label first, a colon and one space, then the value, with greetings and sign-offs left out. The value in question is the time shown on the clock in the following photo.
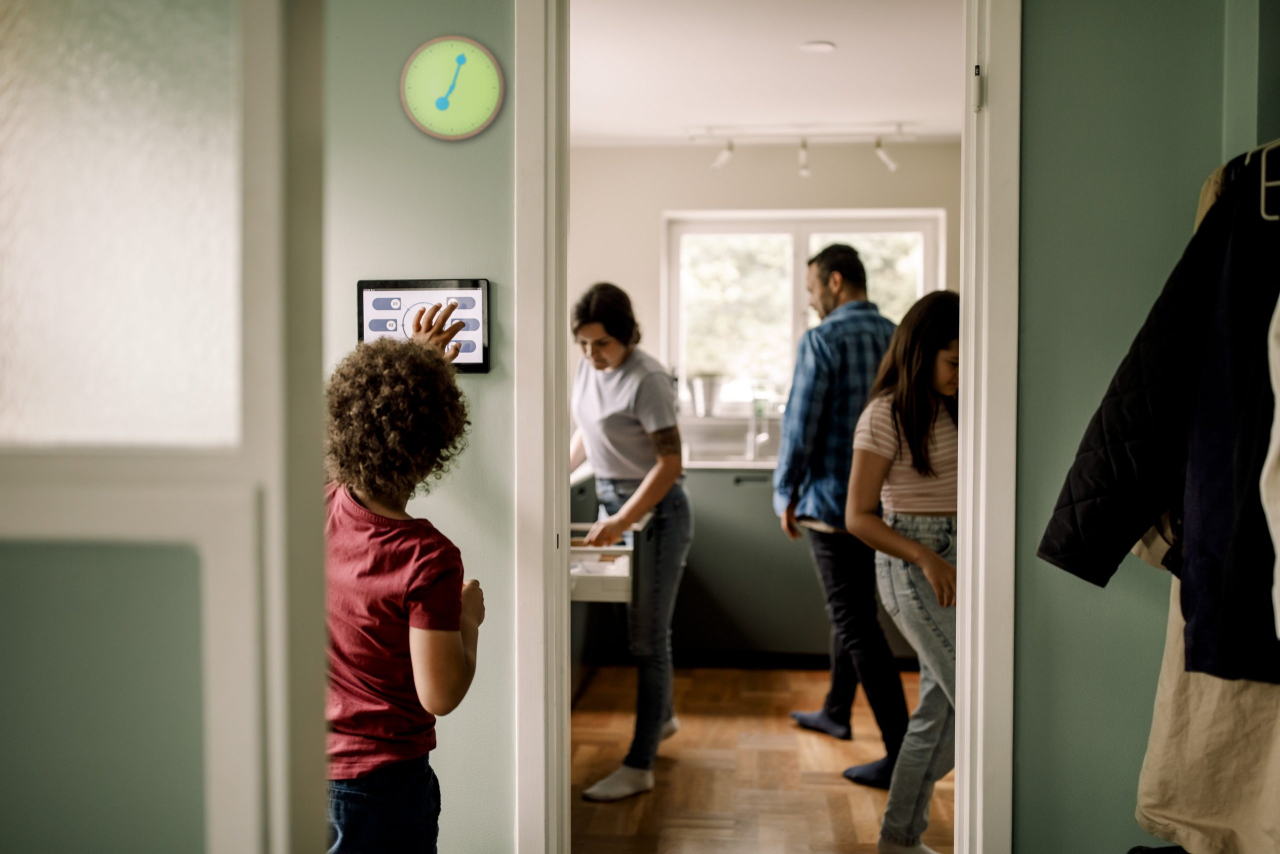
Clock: 7:03
